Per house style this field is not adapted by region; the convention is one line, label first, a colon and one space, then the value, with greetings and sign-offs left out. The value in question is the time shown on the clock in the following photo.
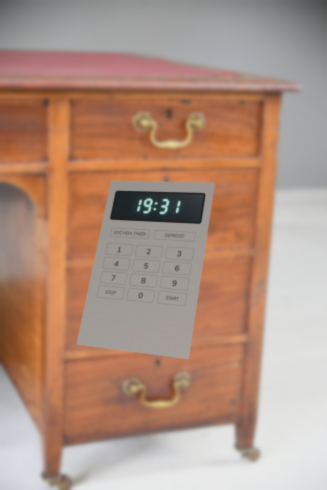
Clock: 19:31
